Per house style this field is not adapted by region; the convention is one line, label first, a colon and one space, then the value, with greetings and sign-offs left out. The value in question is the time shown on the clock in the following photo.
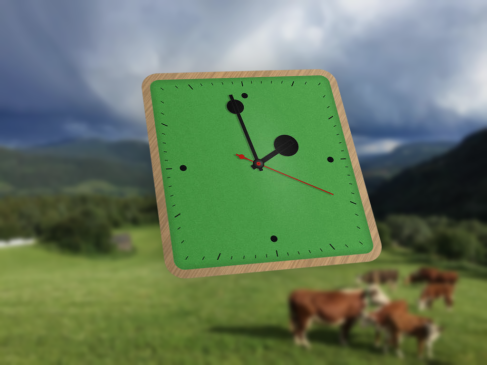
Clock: 1:58:20
